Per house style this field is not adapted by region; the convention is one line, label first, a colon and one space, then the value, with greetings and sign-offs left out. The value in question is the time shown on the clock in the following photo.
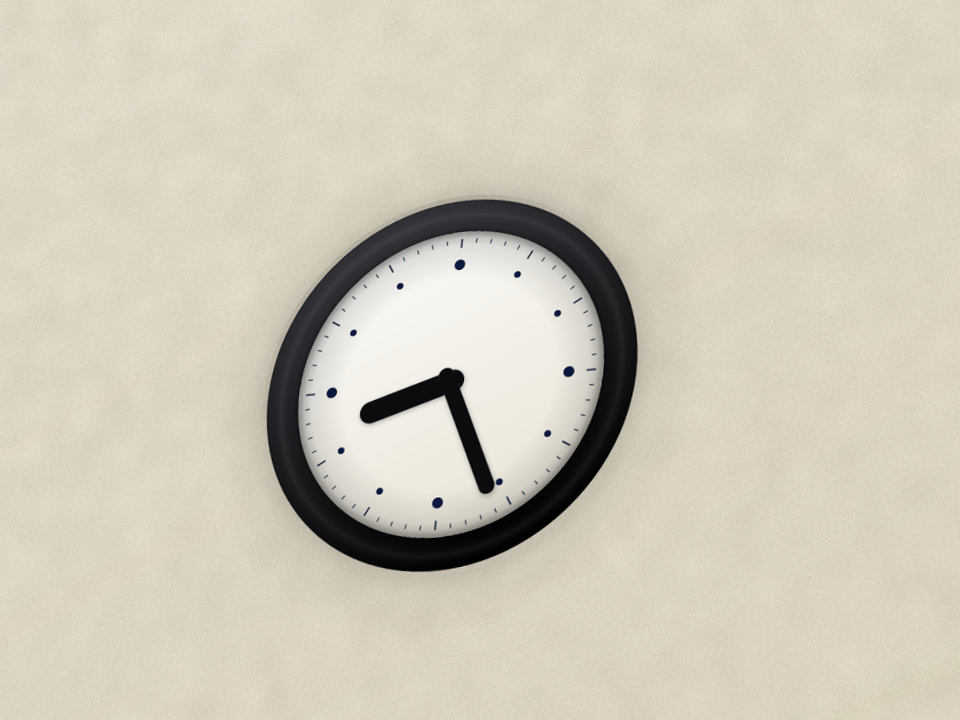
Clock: 8:26
